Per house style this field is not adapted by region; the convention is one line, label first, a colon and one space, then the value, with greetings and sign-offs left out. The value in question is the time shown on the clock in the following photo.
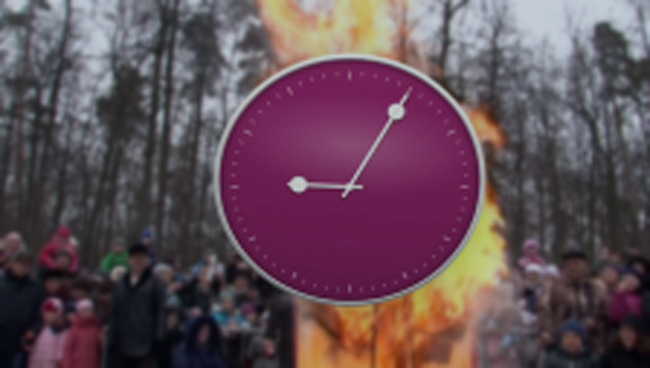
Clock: 9:05
